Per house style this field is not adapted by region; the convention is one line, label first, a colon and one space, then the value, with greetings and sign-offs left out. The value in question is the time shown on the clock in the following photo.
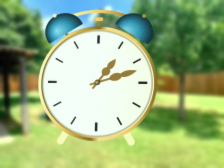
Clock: 1:12
